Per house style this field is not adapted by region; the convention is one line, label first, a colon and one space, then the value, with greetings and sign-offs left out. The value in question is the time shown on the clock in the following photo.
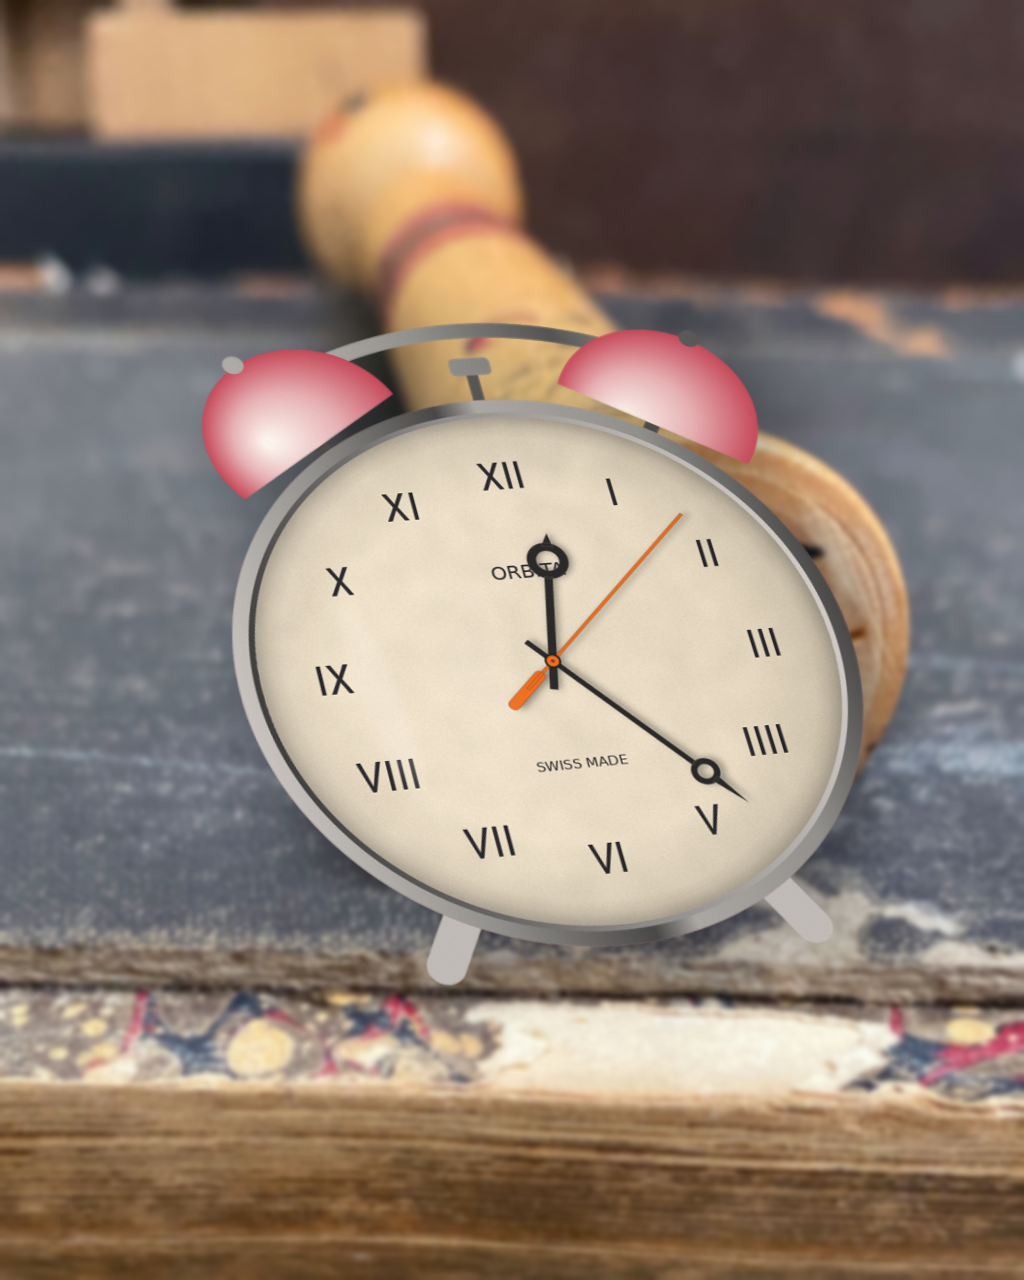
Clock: 12:23:08
